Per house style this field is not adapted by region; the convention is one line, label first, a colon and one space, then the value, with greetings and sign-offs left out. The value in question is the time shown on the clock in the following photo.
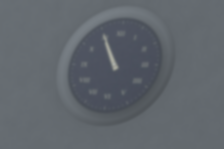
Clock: 10:55
